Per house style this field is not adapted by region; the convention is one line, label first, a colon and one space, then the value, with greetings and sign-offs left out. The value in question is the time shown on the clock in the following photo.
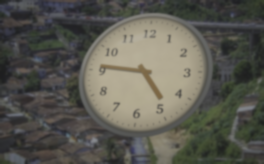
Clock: 4:46
